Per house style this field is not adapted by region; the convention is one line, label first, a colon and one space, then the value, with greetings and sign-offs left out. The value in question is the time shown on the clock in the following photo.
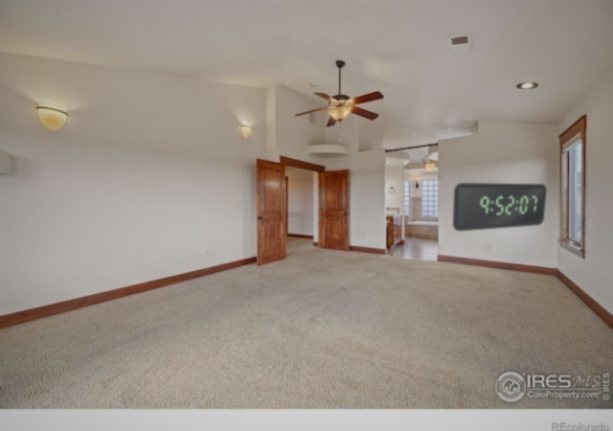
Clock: 9:52:07
